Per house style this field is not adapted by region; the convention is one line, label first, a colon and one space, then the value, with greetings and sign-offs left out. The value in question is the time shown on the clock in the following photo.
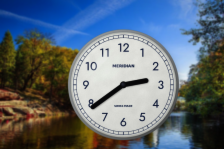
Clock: 2:39
